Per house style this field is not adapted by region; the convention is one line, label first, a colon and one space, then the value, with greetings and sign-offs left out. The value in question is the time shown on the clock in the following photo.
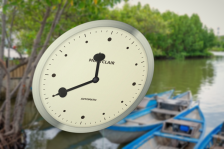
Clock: 11:40
